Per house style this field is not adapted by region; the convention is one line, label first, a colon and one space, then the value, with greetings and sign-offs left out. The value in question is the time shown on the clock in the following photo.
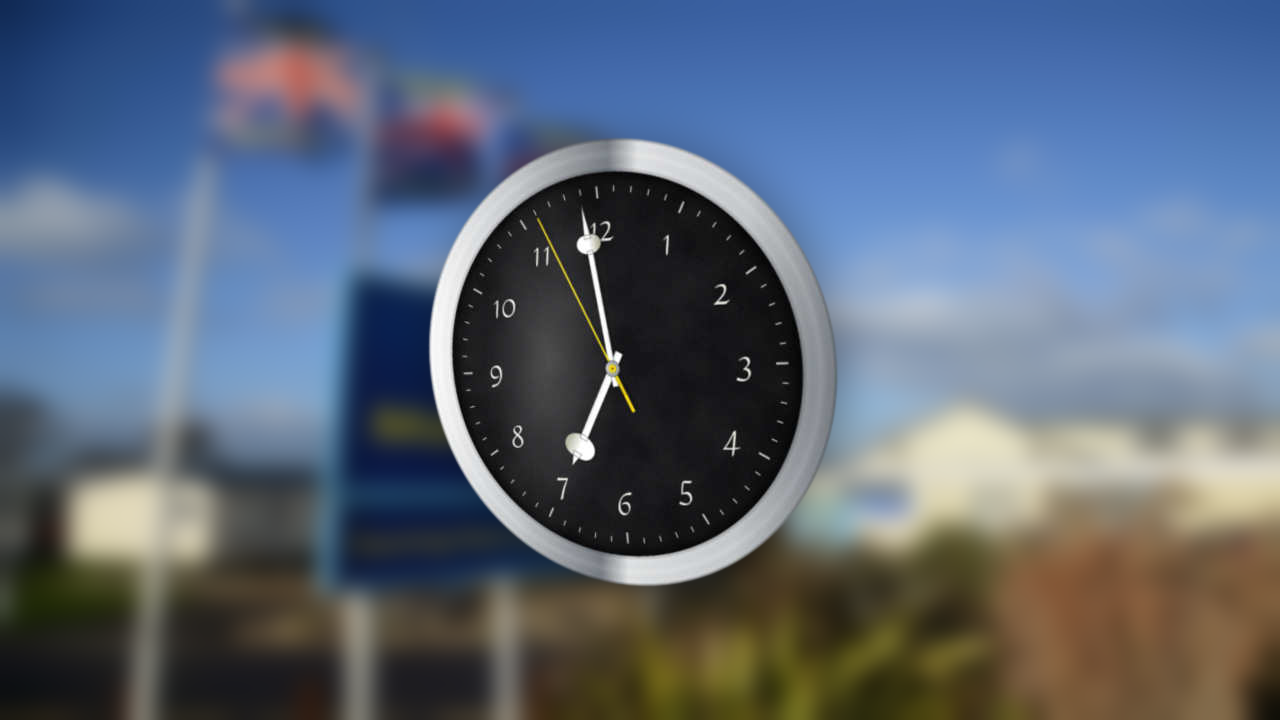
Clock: 6:58:56
